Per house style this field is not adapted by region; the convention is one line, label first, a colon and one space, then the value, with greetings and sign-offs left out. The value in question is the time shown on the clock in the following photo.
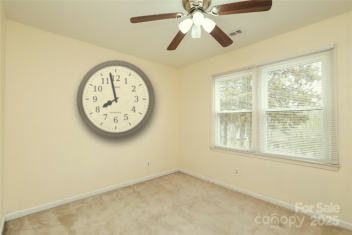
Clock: 7:58
